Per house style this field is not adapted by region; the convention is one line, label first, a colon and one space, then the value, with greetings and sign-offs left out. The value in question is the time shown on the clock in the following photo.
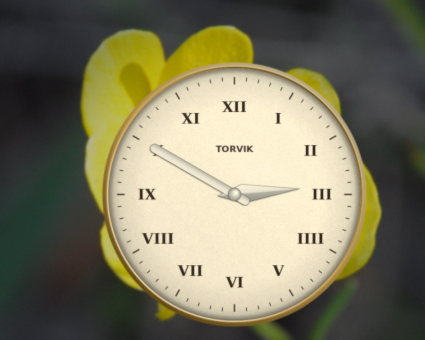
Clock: 2:50
